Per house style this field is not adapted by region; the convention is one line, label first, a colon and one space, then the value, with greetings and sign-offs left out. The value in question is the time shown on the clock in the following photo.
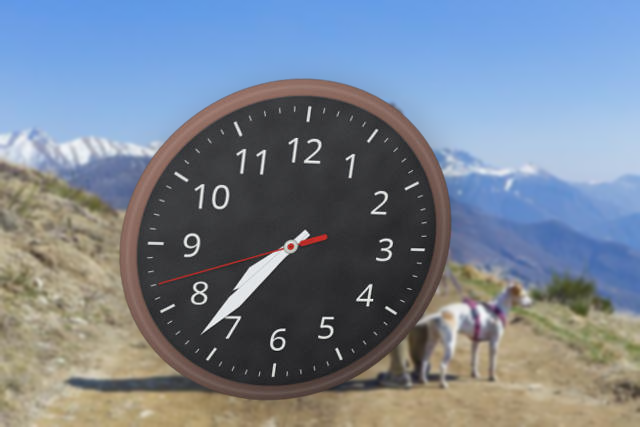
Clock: 7:36:42
